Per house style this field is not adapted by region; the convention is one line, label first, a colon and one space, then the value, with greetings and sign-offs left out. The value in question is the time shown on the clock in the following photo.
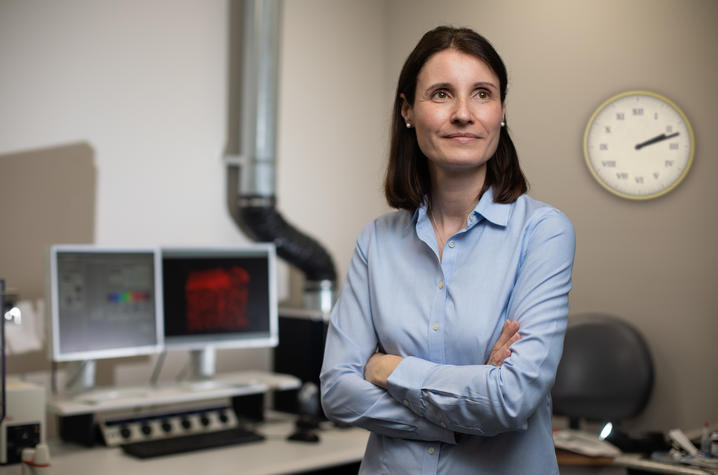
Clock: 2:12
